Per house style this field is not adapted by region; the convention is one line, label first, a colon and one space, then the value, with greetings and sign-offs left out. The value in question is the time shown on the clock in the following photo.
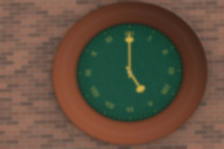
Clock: 5:00
